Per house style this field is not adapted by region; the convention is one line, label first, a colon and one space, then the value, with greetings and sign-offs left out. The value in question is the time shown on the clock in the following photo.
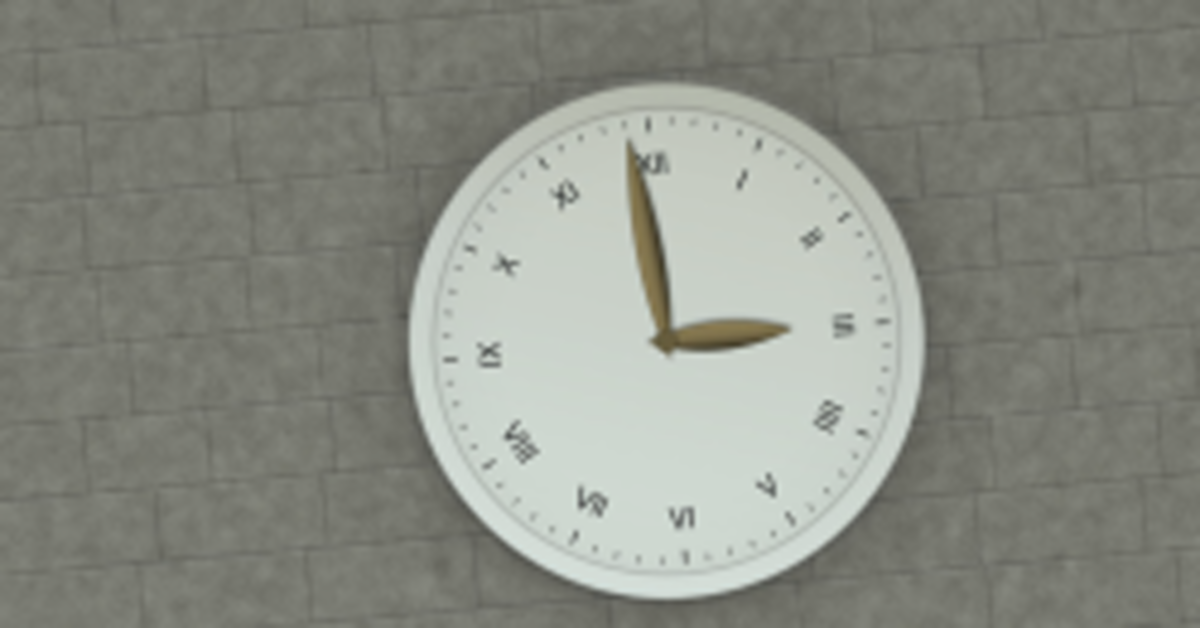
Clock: 2:59
